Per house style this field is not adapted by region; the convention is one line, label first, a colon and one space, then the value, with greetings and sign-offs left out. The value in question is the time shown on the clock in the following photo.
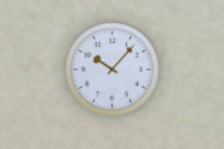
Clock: 10:07
